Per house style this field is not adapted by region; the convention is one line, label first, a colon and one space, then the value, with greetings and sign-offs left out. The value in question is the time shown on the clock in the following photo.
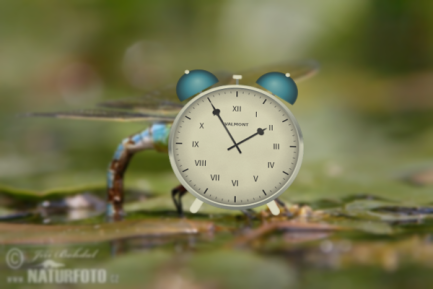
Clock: 1:55
